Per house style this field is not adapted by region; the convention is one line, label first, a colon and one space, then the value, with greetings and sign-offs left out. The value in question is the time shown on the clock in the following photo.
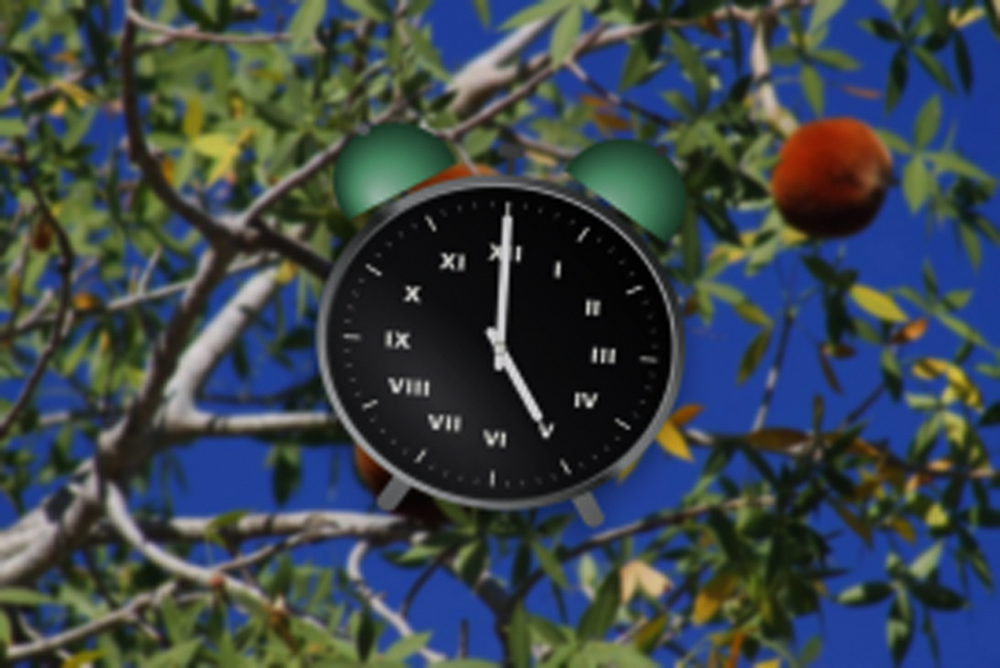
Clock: 5:00
